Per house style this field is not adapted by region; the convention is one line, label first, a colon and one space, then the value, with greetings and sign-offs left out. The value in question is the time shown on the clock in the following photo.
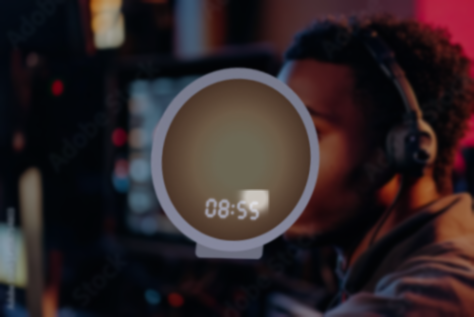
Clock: 8:55
